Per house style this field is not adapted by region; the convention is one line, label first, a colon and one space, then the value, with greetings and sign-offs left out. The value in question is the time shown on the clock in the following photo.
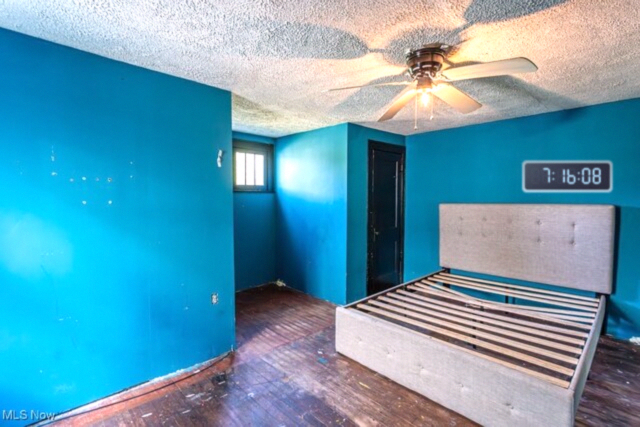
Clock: 7:16:08
